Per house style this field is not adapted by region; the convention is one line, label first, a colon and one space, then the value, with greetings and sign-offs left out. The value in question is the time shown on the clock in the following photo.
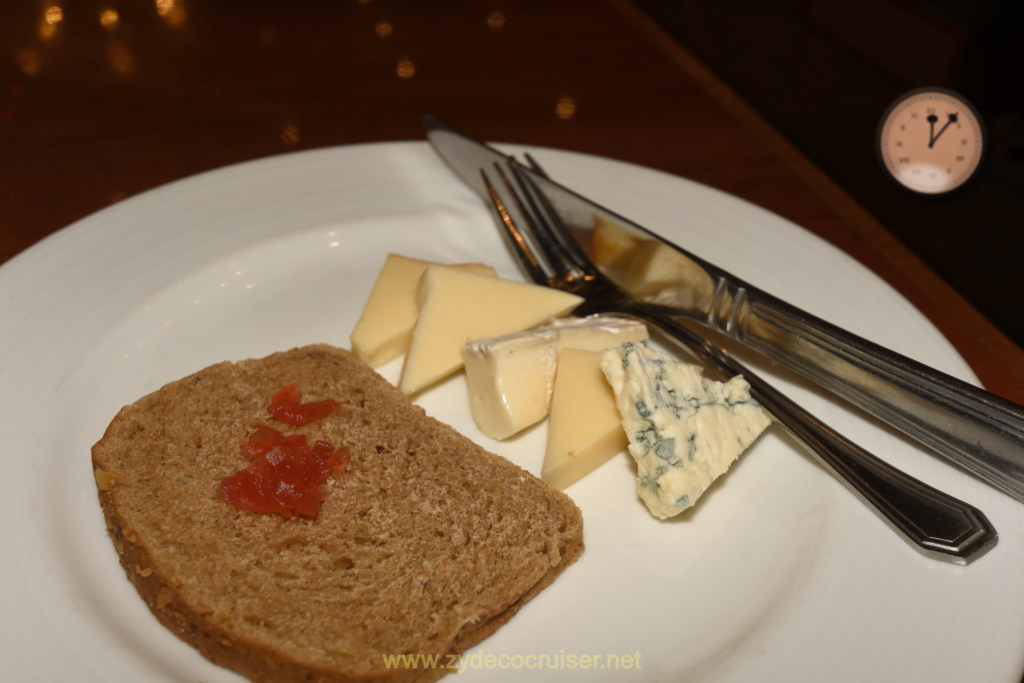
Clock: 12:07
